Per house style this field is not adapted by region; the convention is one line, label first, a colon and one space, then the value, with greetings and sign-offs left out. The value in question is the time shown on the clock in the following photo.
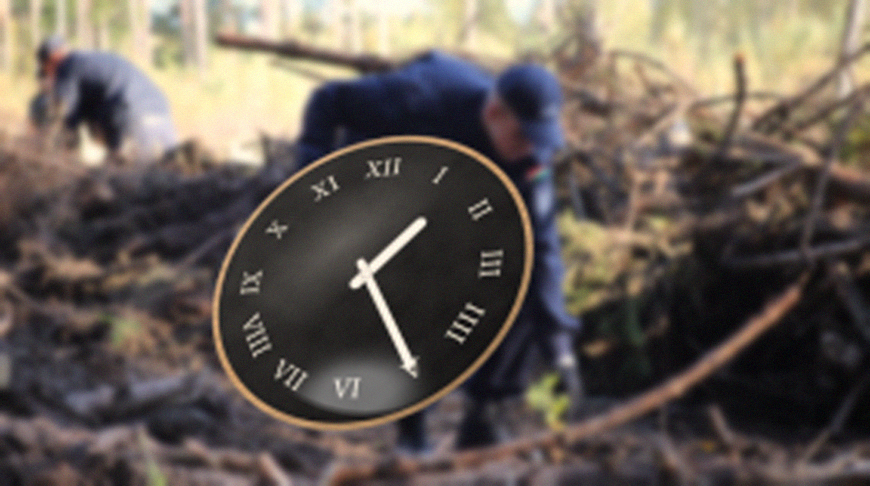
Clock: 1:25
